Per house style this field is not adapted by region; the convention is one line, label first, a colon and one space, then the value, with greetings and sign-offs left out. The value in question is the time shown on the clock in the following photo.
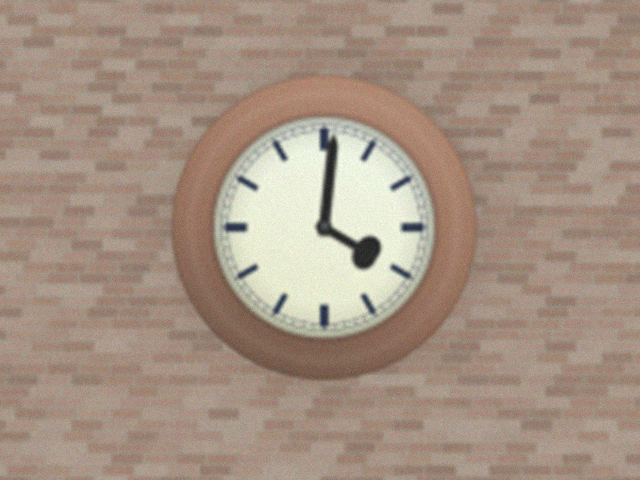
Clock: 4:01
